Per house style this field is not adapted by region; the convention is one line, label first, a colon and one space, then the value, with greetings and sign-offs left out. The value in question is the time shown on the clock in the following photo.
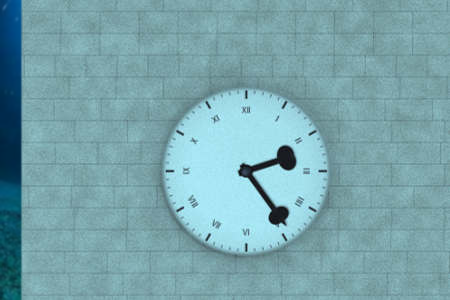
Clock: 2:24
